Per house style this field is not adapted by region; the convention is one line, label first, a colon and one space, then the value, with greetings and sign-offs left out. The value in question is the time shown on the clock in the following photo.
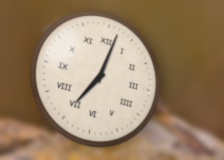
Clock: 7:02
